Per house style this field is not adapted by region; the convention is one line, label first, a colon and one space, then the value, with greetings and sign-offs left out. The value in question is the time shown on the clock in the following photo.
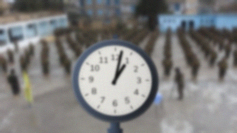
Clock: 1:02
